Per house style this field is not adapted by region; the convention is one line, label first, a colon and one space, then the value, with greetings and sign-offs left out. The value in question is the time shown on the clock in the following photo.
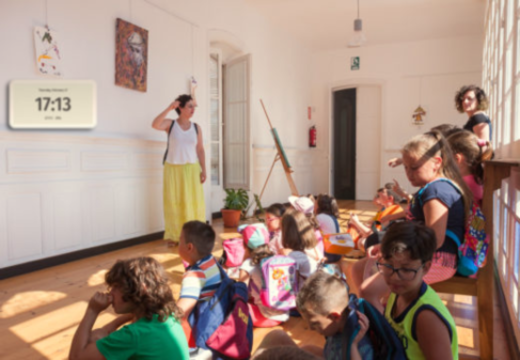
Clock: 17:13
